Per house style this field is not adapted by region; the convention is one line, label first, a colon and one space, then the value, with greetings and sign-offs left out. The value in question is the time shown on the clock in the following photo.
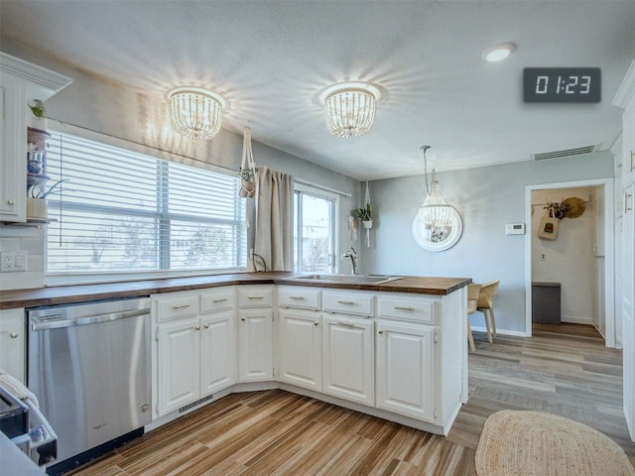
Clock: 1:23
